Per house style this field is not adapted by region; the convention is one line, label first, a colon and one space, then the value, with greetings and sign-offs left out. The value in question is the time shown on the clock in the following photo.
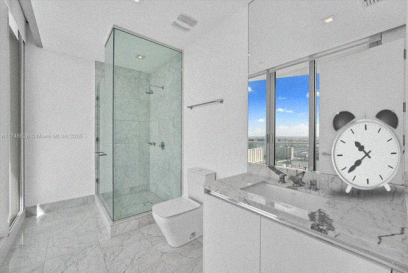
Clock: 10:38
